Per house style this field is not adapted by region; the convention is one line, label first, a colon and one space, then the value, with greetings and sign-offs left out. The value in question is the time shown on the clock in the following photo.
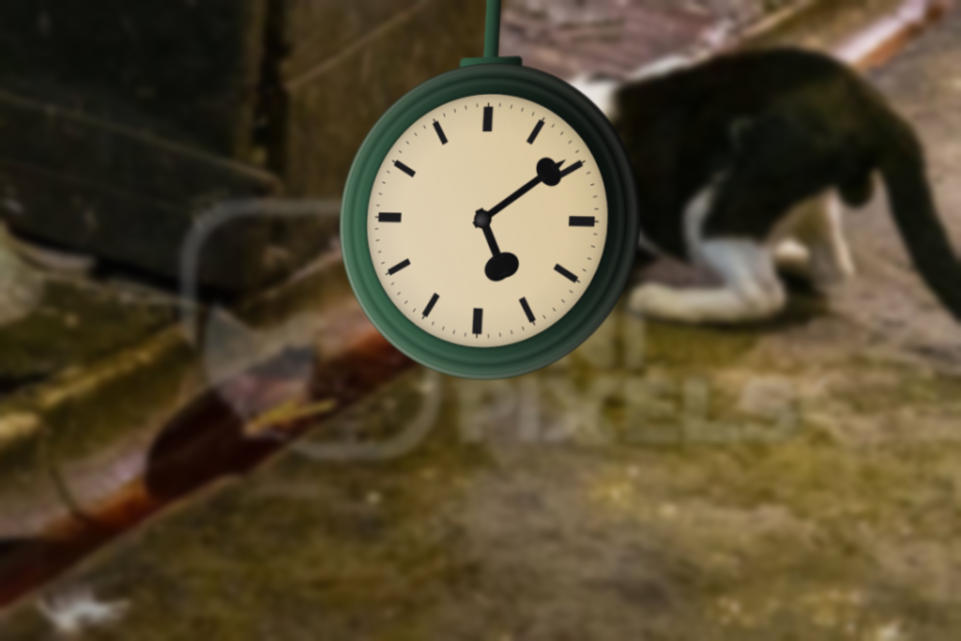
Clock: 5:09
